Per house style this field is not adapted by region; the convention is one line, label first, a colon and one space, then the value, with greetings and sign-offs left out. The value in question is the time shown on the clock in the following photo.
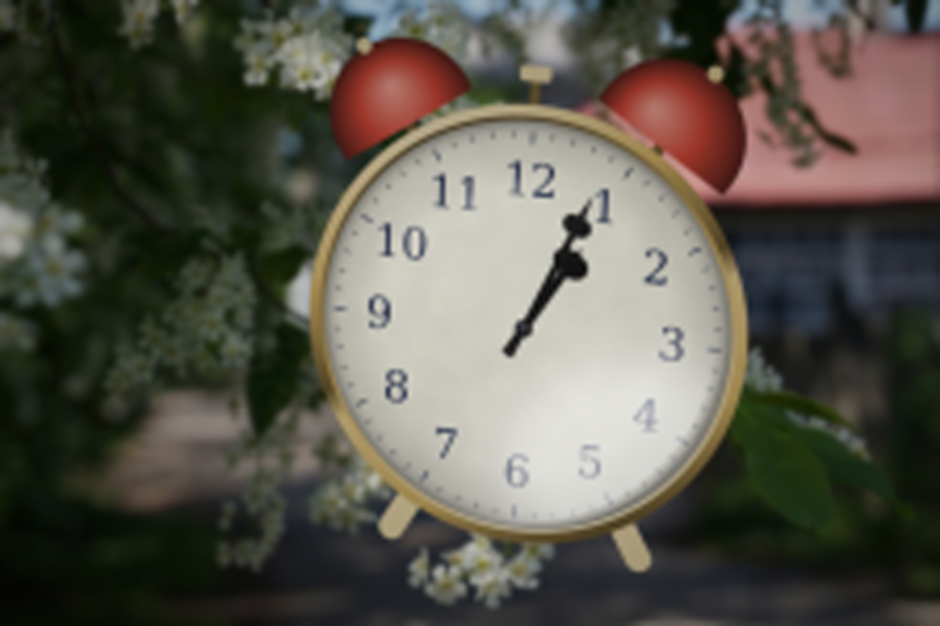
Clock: 1:04
